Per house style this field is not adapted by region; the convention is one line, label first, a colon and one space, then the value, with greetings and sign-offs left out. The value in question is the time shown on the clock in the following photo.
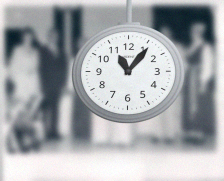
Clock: 11:06
